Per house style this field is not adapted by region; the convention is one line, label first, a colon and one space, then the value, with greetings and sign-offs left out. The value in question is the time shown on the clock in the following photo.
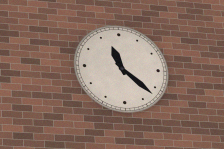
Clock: 11:22
